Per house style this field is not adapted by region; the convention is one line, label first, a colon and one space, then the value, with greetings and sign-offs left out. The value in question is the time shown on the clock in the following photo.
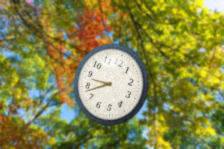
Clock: 8:38
